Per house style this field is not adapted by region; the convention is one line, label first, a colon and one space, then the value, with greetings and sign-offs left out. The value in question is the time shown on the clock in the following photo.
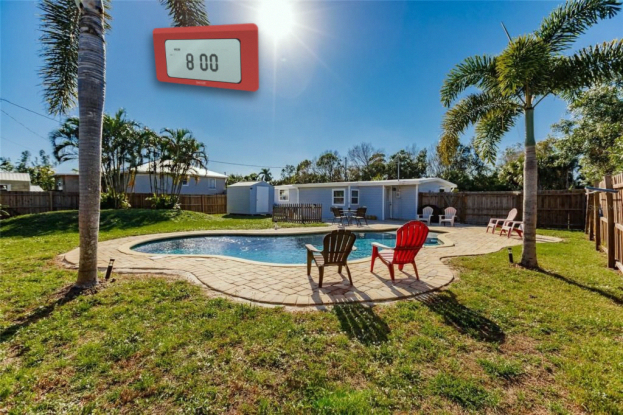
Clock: 8:00
